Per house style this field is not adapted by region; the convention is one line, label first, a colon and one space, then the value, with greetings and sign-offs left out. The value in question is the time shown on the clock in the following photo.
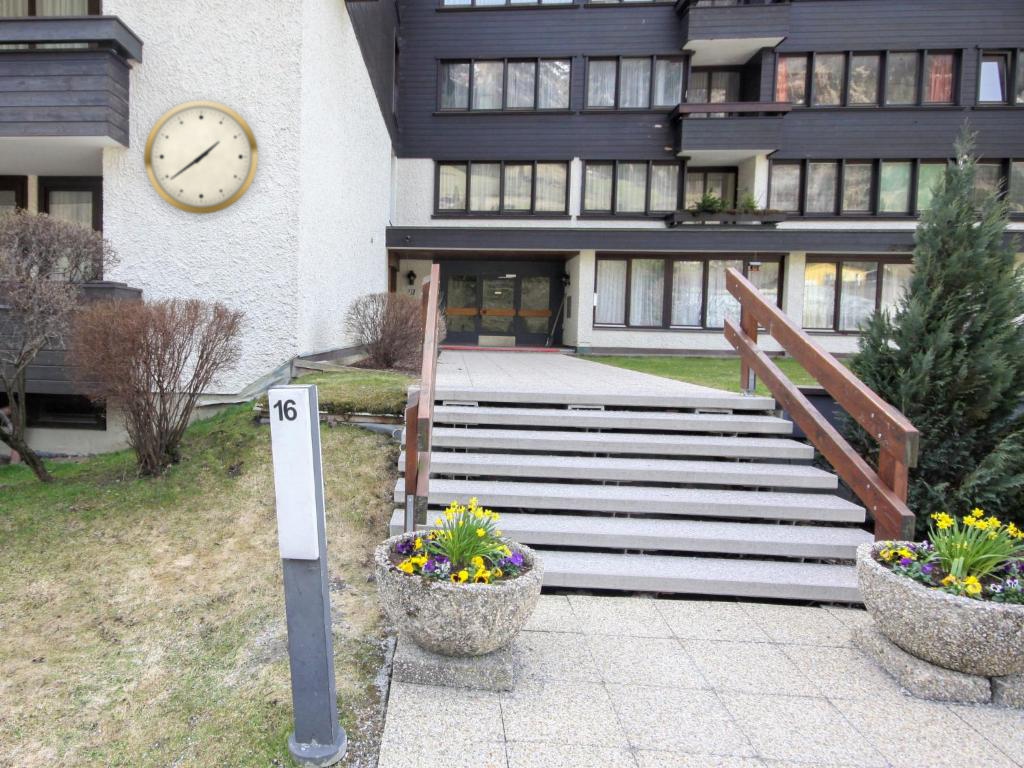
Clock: 1:39
